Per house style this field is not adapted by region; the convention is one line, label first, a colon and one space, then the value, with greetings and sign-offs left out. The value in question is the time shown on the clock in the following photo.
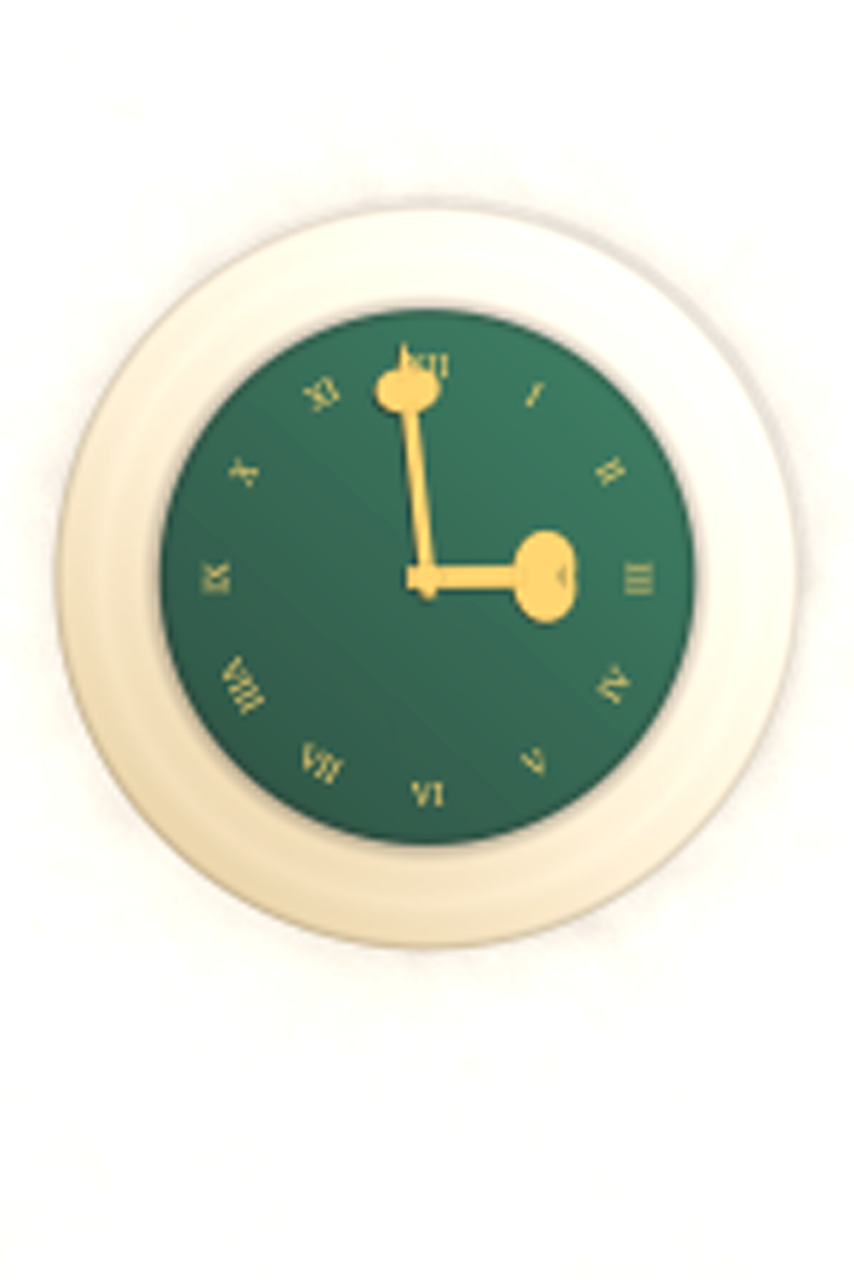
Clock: 2:59
